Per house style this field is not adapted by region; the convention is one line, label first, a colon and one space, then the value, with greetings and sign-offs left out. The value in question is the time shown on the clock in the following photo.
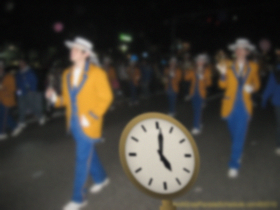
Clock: 5:01
